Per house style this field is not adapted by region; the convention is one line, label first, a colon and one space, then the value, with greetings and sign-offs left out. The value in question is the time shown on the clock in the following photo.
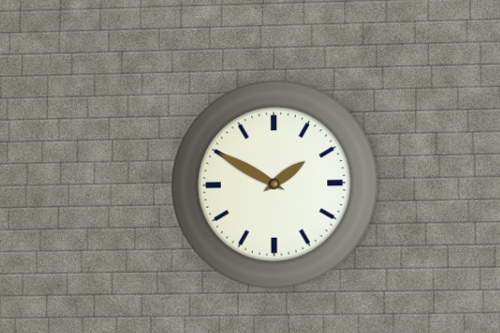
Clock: 1:50
